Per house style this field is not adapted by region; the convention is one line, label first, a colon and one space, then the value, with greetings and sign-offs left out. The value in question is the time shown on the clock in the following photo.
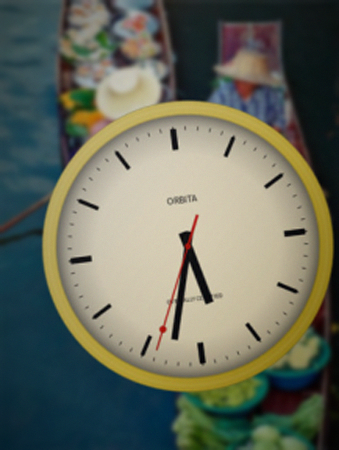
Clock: 5:32:34
